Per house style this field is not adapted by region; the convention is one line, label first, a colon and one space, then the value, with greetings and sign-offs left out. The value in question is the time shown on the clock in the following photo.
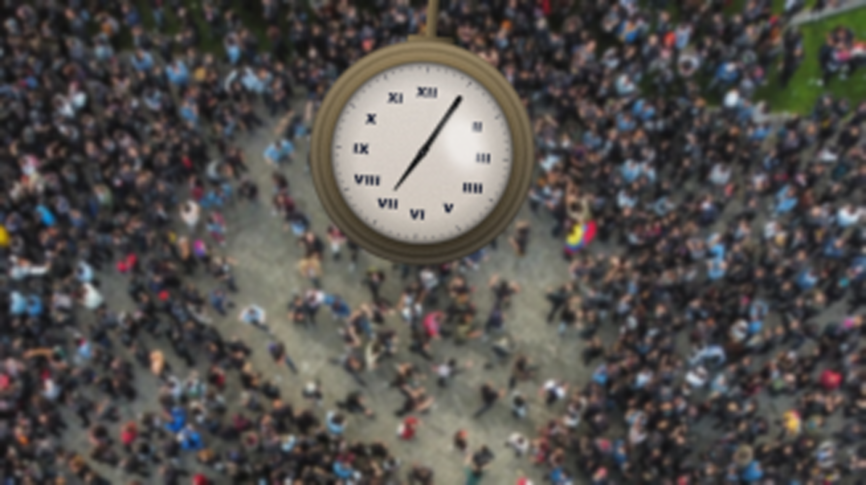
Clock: 7:05
